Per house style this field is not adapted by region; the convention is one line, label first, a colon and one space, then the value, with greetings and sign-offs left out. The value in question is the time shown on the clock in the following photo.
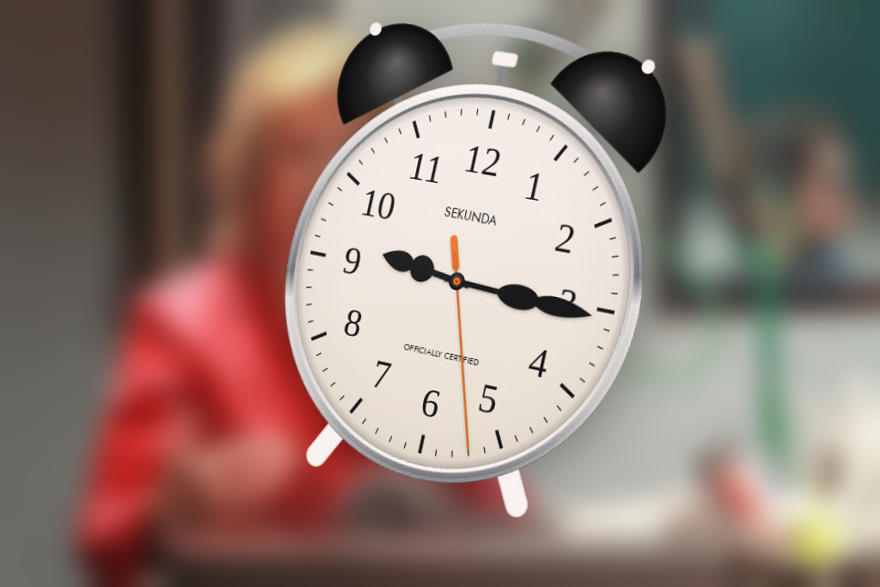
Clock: 9:15:27
